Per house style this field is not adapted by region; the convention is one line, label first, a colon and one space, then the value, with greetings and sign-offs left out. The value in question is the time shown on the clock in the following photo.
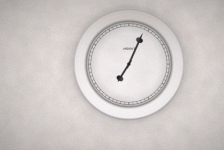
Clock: 7:04
